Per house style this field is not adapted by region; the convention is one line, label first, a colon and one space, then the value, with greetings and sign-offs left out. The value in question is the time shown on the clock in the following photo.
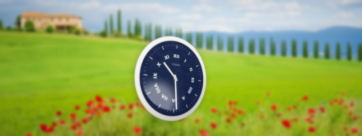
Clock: 10:29
